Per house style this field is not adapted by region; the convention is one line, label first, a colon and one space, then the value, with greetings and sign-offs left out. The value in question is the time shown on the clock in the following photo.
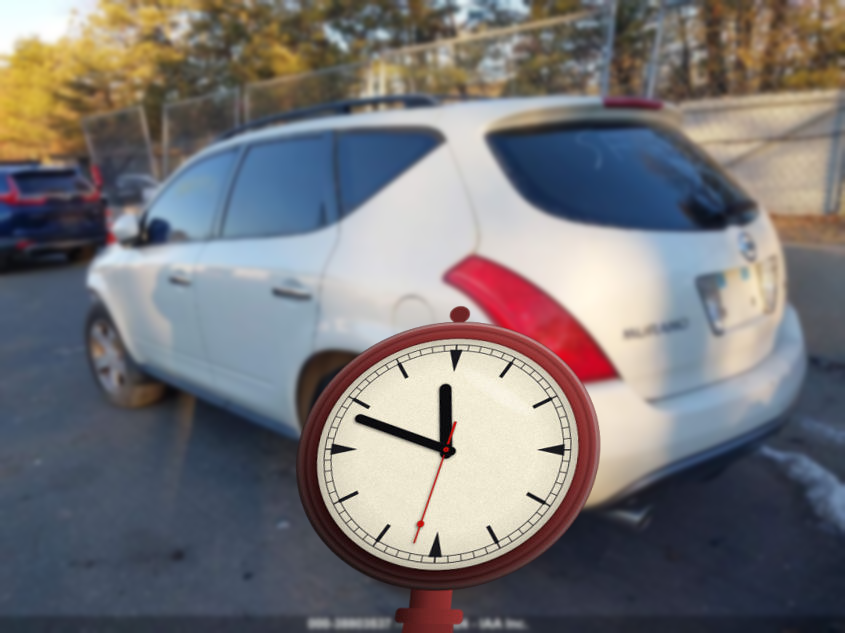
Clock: 11:48:32
